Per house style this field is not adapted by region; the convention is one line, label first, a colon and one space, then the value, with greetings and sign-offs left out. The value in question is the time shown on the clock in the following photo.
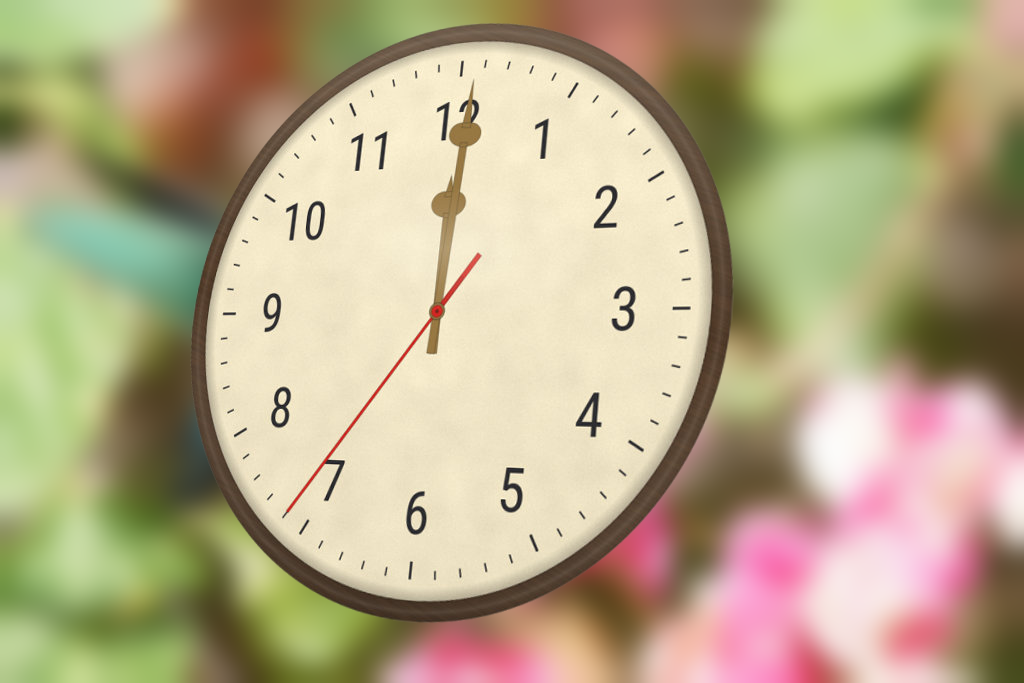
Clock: 12:00:36
